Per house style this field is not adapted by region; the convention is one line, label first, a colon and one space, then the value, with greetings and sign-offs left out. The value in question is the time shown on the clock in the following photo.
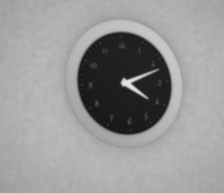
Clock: 4:12
